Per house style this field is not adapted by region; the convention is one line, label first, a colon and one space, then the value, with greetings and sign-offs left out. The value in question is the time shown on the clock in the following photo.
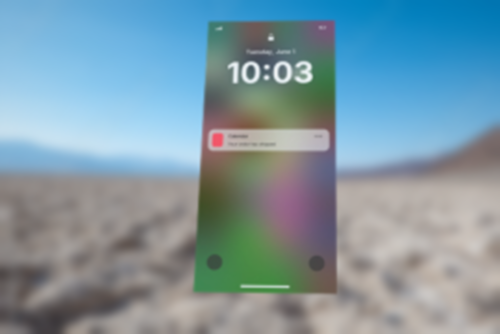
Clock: 10:03
